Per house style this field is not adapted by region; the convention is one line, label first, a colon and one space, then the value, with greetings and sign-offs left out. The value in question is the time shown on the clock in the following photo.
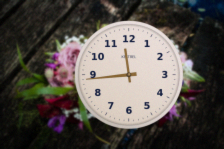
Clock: 11:44
